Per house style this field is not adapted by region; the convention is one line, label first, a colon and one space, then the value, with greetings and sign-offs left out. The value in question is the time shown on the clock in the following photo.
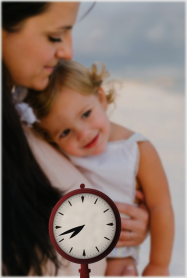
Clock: 7:42
